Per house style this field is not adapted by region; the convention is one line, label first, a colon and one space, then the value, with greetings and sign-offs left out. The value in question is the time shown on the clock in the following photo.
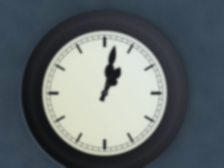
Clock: 1:02
